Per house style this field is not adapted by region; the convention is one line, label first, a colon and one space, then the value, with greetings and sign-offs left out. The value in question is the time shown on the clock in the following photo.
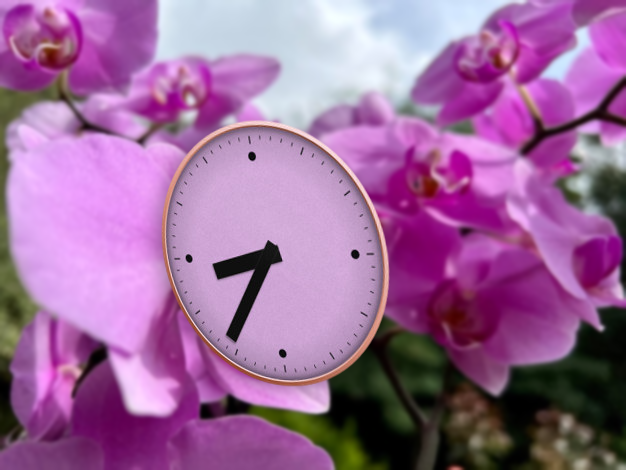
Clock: 8:36
